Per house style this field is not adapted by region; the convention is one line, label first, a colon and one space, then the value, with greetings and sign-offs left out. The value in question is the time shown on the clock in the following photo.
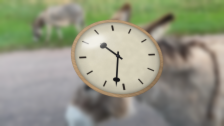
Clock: 10:32
